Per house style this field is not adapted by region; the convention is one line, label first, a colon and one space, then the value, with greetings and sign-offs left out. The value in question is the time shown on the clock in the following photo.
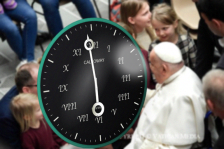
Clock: 5:59
